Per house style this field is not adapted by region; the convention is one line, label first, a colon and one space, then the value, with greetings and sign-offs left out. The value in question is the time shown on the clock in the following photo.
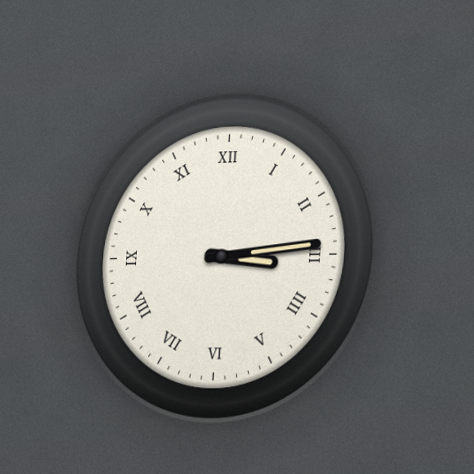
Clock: 3:14
